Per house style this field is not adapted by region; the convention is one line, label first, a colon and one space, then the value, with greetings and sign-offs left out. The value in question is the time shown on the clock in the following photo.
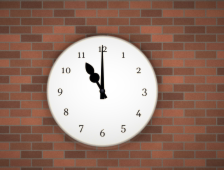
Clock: 11:00
